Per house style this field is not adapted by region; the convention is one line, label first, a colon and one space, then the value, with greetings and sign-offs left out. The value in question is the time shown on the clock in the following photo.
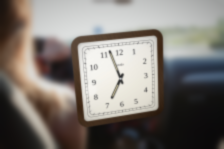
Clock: 6:57
